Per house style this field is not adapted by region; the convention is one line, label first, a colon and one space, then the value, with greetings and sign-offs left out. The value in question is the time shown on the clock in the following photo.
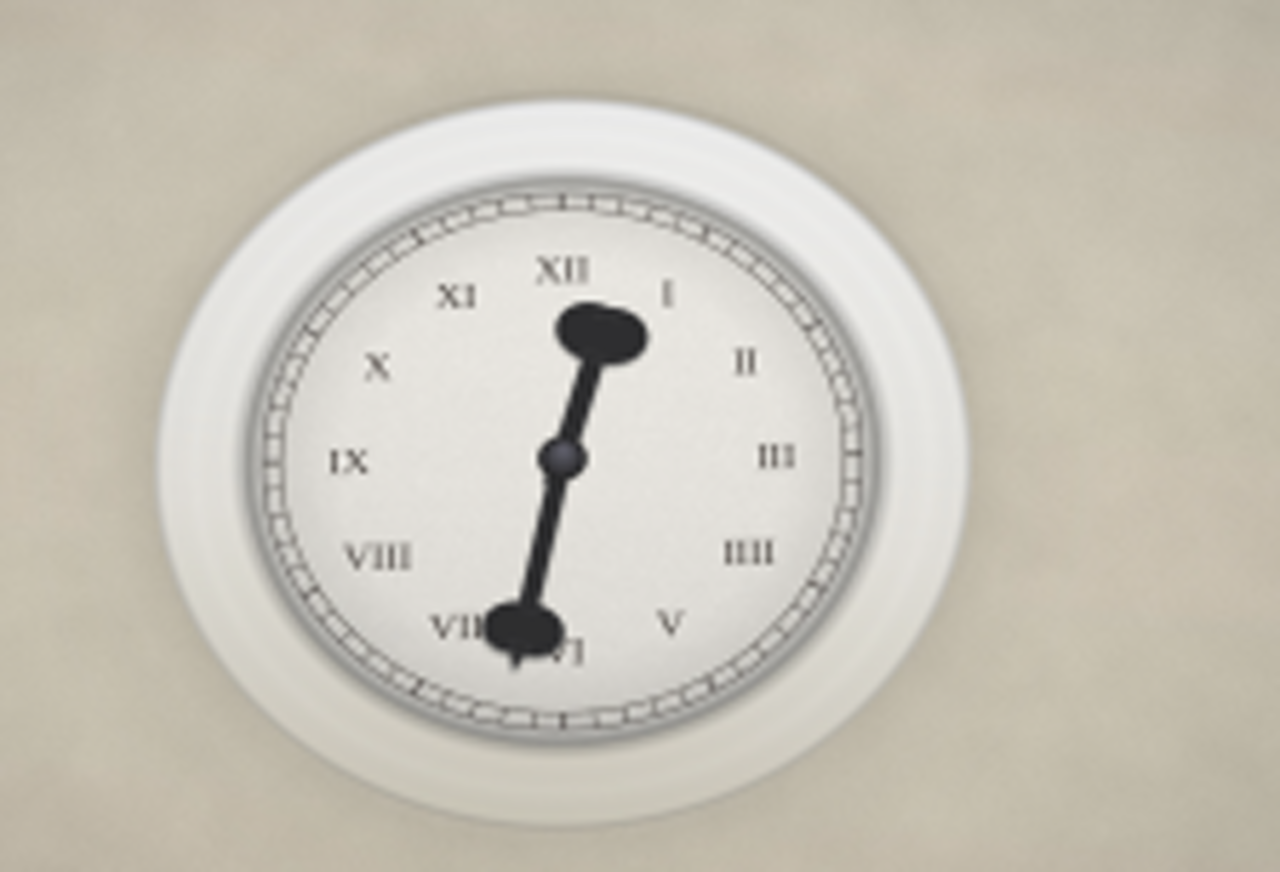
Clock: 12:32
